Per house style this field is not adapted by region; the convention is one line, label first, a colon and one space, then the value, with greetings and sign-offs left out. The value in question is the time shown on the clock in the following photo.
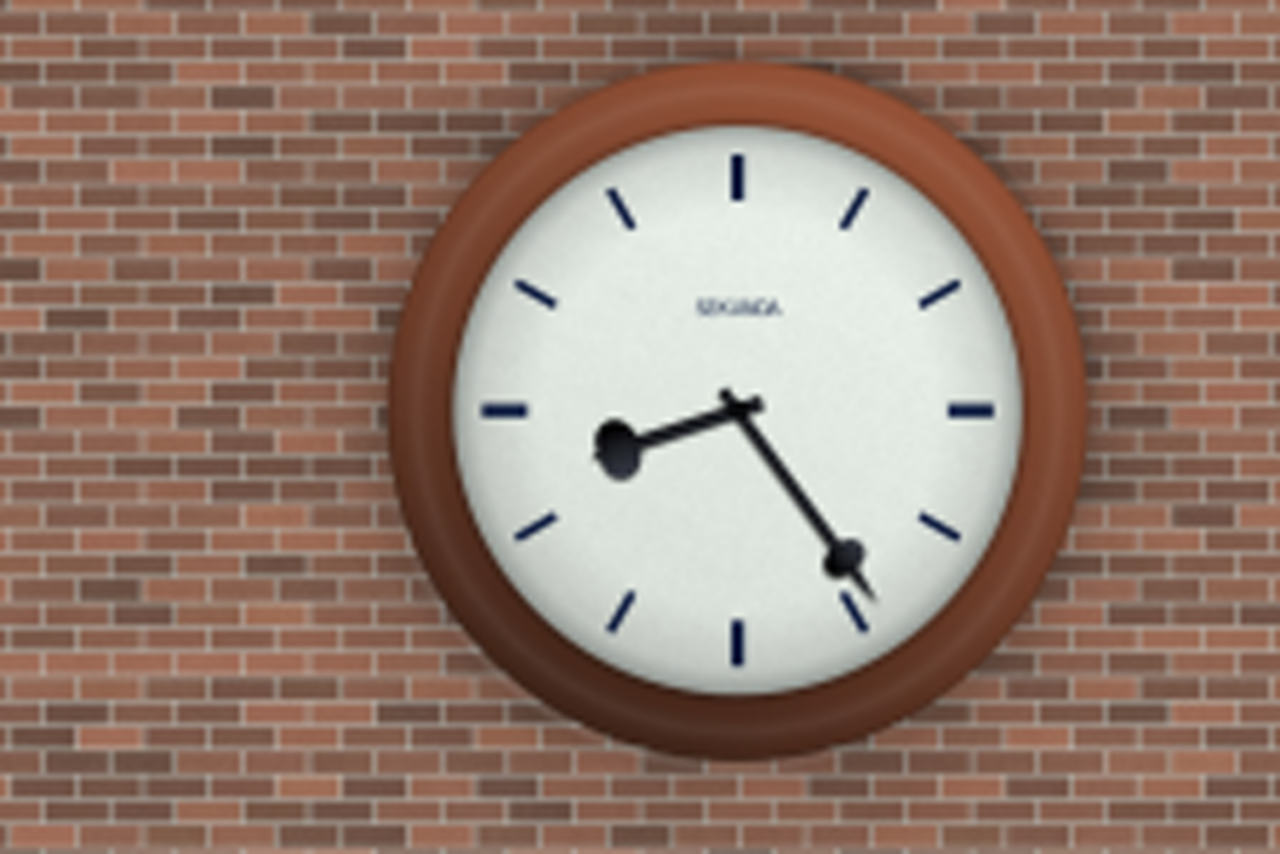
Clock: 8:24
